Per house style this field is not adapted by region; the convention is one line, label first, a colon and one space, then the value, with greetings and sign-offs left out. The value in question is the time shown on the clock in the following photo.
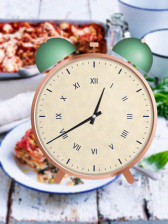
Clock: 12:40
